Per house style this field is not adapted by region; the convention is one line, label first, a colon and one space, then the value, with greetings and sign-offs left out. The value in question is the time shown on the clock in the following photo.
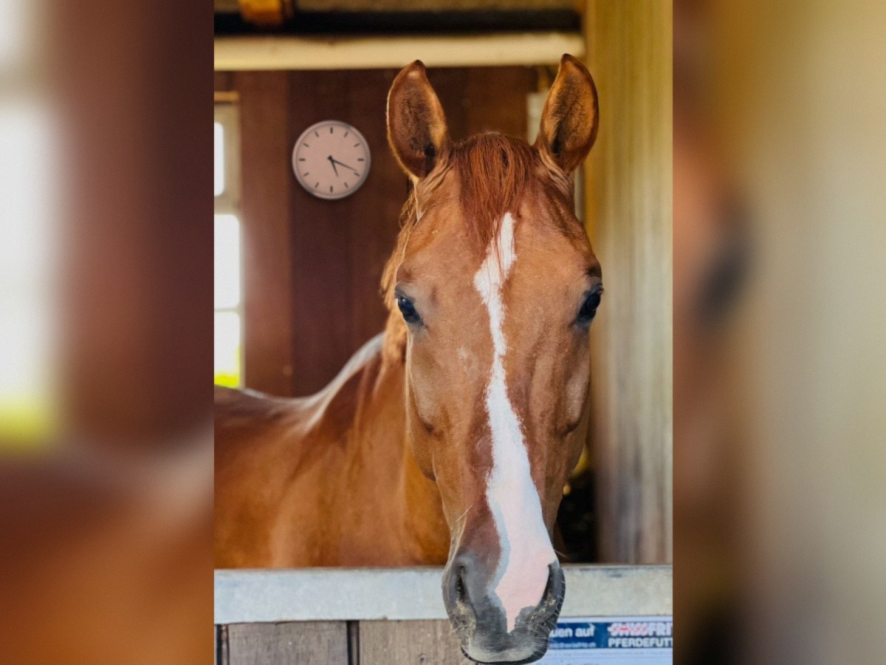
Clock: 5:19
